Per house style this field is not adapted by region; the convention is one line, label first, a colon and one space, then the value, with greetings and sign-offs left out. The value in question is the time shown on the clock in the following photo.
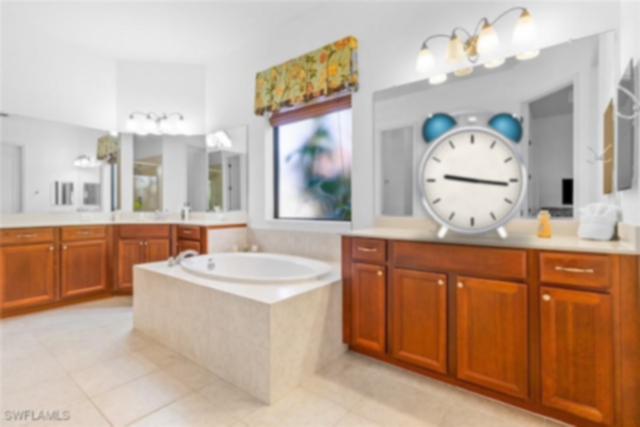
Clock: 9:16
